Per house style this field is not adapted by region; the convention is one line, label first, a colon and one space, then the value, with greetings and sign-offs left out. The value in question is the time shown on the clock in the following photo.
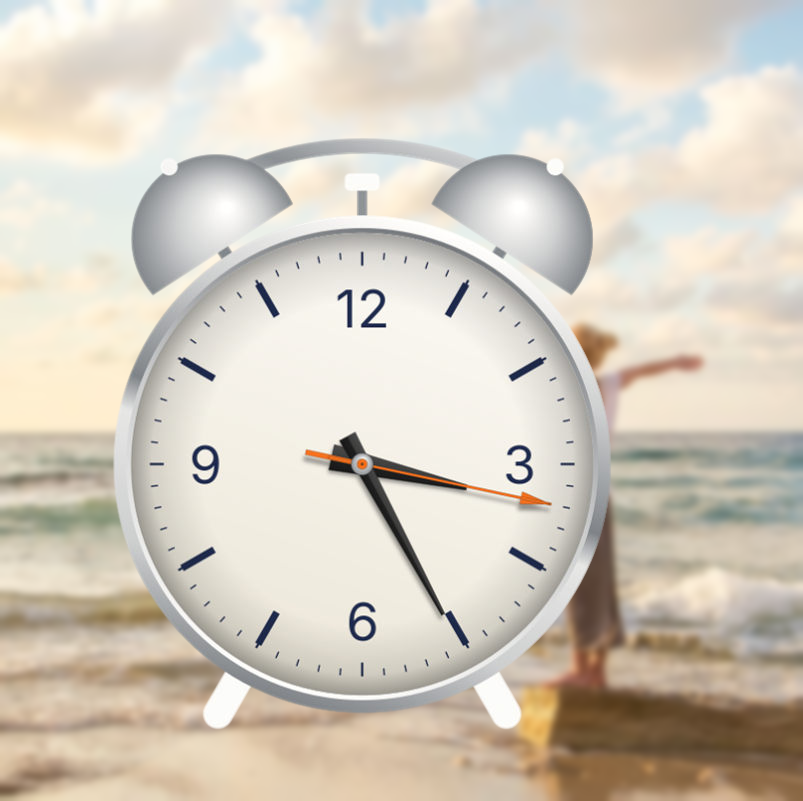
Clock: 3:25:17
